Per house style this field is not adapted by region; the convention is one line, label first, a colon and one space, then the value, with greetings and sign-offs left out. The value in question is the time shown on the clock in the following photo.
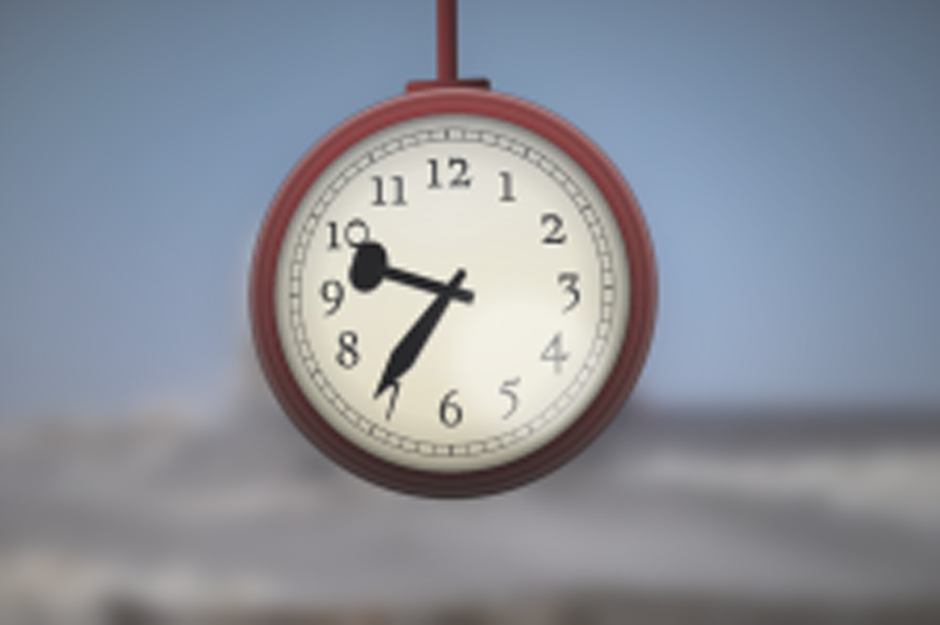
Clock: 9:36
